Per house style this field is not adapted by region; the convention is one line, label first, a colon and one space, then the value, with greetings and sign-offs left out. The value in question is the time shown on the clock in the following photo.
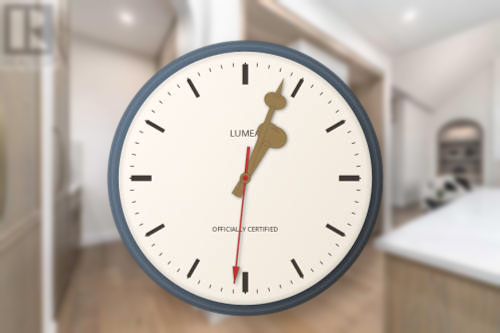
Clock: 1:03:31
